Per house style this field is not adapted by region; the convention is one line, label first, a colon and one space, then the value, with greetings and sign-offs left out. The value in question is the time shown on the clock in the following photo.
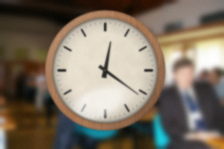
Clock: 12:21
